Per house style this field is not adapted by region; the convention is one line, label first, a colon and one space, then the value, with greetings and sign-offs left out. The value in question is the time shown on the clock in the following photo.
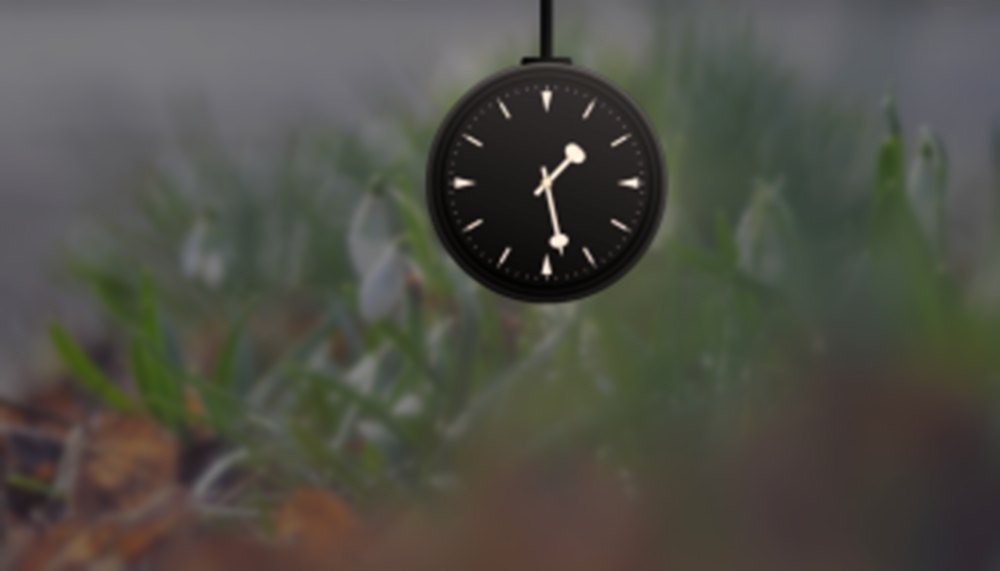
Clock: 1:28
